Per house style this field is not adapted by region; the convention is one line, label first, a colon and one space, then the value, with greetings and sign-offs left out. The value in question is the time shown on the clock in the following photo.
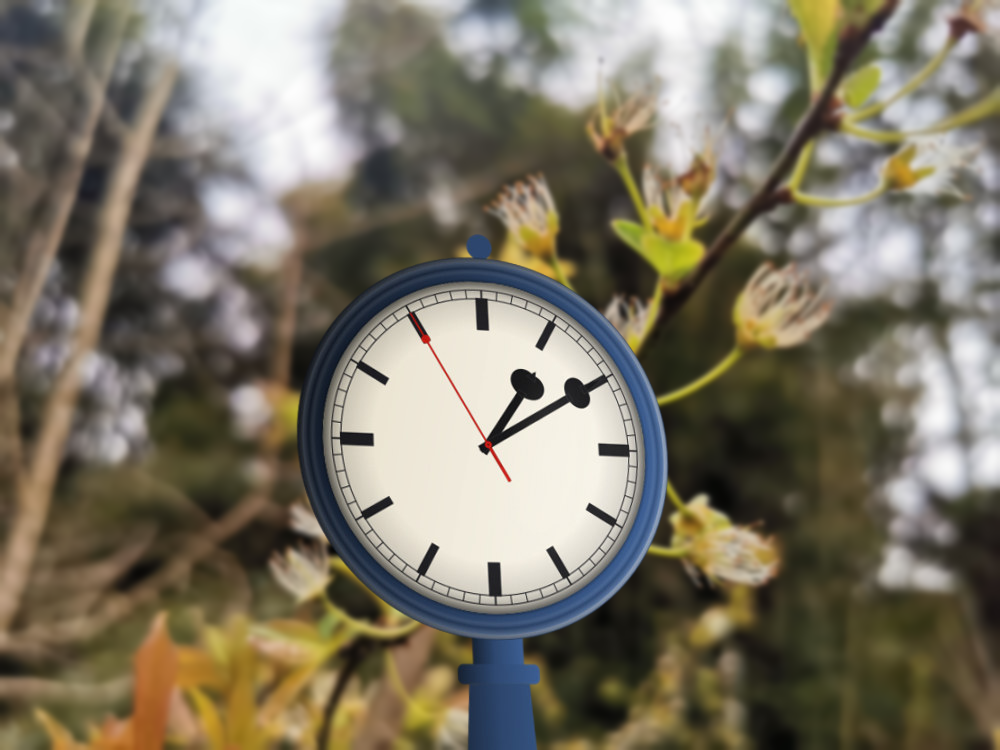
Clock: 1:09:55
